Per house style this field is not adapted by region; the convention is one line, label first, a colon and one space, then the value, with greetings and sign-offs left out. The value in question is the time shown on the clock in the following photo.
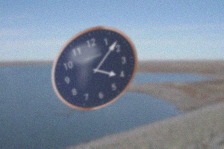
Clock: 4:08
